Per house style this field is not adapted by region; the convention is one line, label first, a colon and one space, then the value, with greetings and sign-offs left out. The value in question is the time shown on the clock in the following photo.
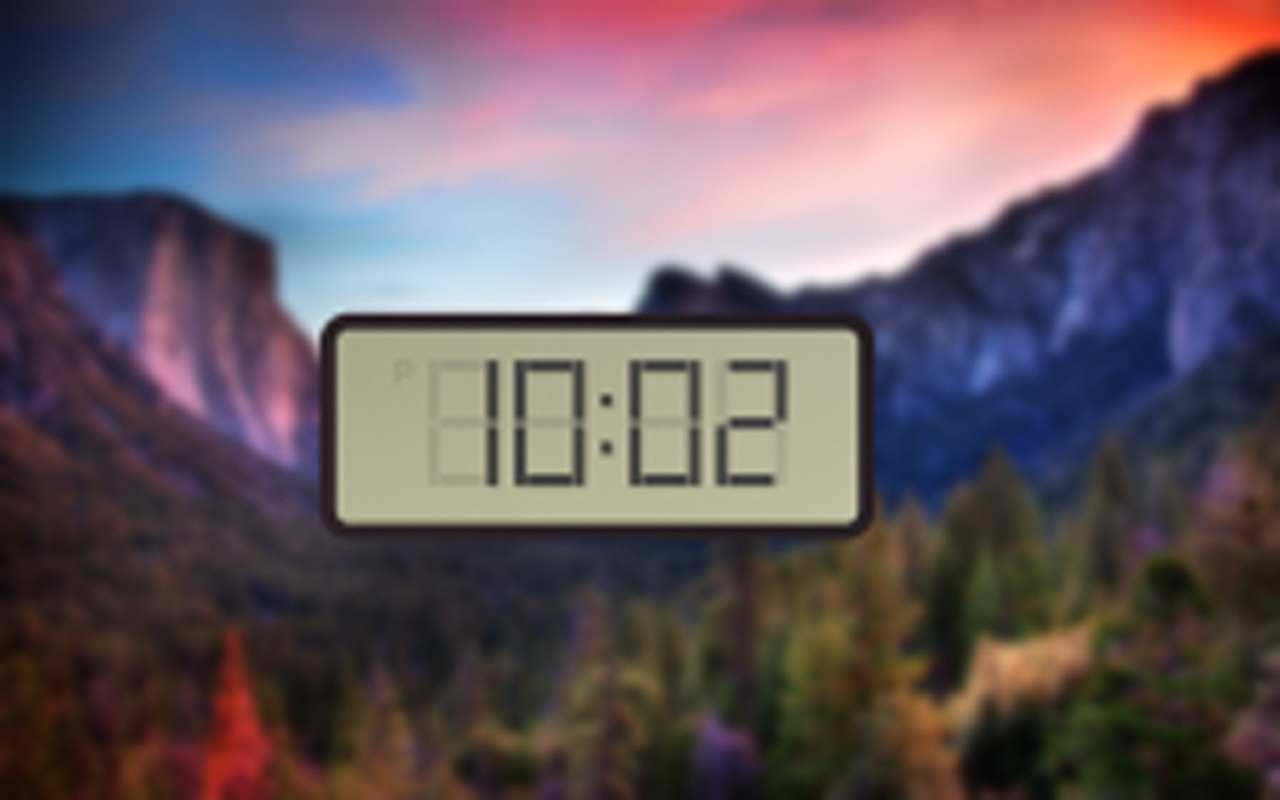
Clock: 10:02
